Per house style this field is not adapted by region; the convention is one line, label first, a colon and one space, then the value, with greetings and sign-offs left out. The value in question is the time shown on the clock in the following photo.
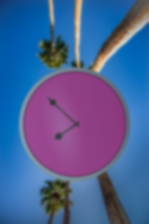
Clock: 7:52
